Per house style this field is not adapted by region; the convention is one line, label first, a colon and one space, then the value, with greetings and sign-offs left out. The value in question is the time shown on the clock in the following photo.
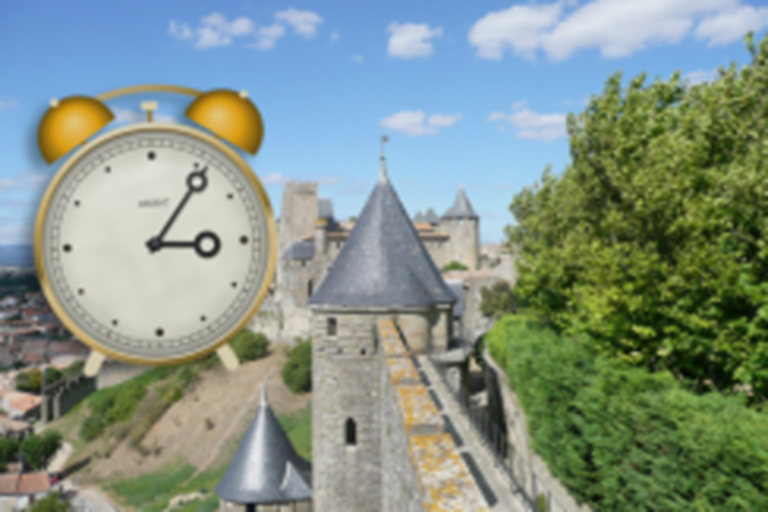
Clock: 3:06
